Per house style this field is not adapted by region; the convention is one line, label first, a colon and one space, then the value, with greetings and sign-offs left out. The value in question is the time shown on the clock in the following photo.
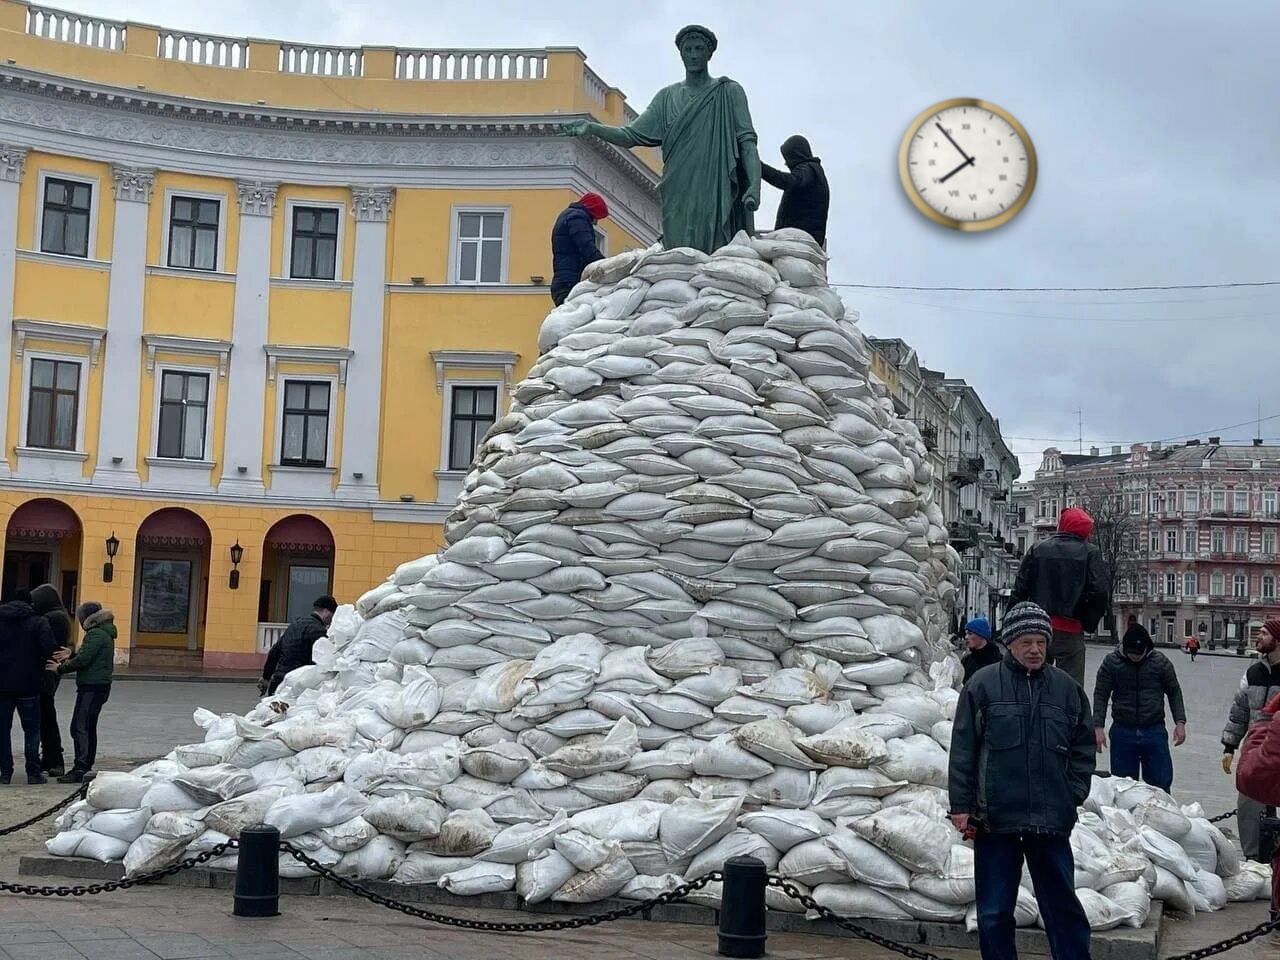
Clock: 7:54
